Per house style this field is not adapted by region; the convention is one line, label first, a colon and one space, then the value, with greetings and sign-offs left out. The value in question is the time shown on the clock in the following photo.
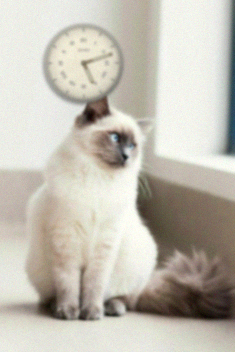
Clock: 5:12
